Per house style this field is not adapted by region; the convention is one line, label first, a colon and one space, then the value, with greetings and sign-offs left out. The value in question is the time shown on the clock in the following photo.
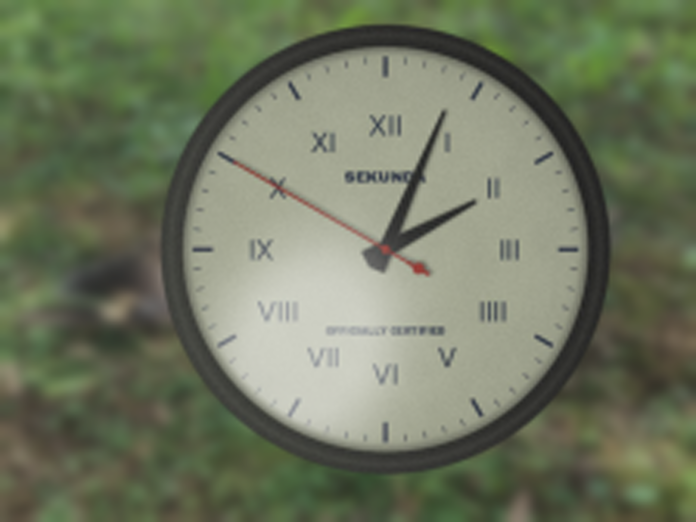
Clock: 2:03:50
